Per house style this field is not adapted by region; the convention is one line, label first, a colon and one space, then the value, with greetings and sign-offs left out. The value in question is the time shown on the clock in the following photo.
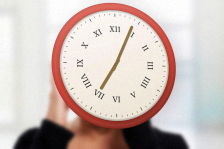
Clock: 7:04
